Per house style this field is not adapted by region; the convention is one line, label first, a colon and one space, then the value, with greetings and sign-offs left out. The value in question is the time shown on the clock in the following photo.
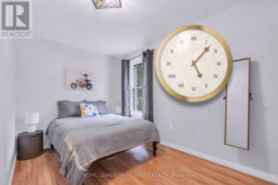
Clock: 5:07
